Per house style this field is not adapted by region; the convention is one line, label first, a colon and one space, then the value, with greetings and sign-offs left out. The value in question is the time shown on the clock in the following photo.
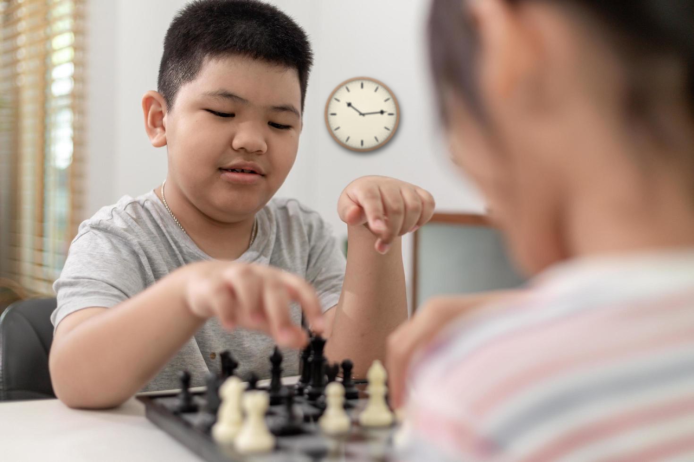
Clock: 10:14
